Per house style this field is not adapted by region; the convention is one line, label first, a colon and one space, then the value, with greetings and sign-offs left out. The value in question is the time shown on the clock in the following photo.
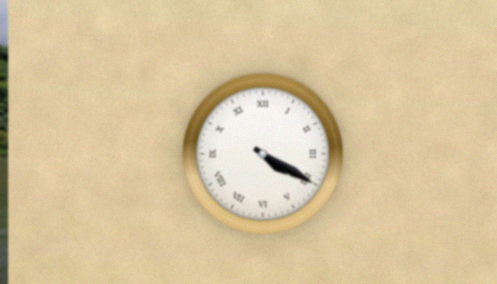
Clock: 4:20
